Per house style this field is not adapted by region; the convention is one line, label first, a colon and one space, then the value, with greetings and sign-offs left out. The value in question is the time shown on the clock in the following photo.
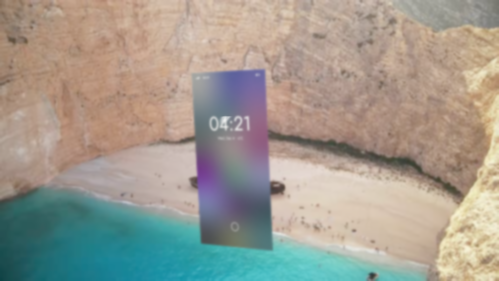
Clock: 4:21
